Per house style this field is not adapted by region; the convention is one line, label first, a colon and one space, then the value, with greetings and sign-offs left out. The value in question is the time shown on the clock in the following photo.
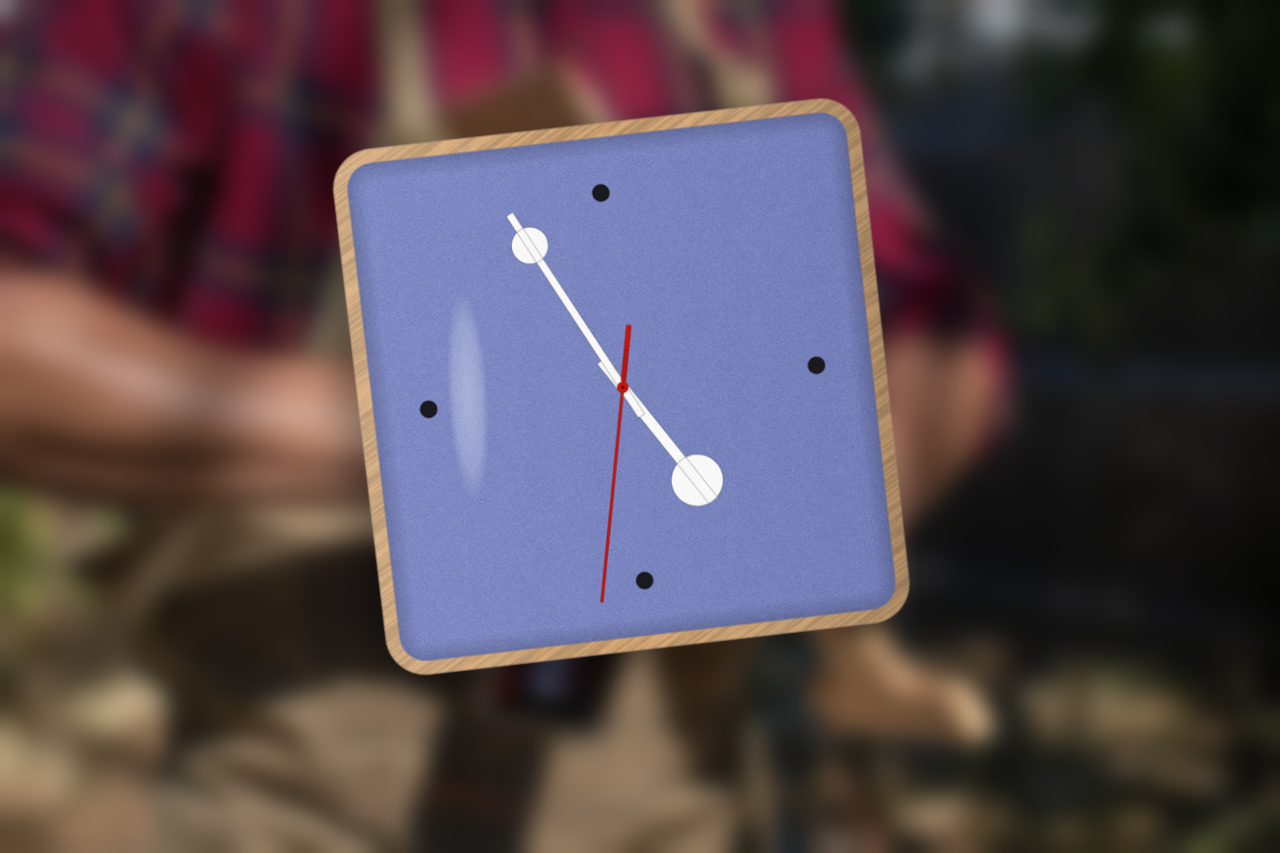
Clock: 4:55:32
